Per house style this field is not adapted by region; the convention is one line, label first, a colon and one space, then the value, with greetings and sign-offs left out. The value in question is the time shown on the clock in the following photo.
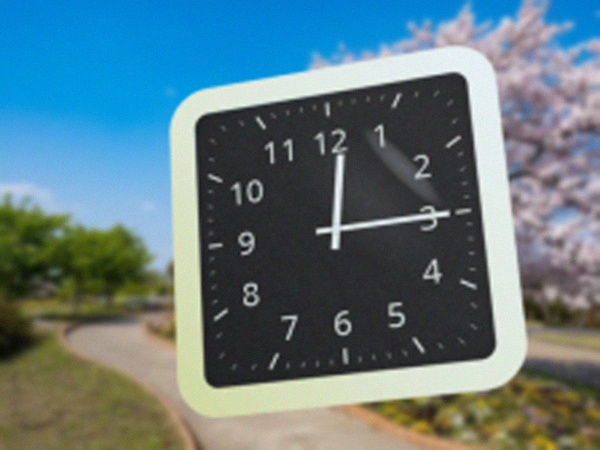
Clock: 12:15
